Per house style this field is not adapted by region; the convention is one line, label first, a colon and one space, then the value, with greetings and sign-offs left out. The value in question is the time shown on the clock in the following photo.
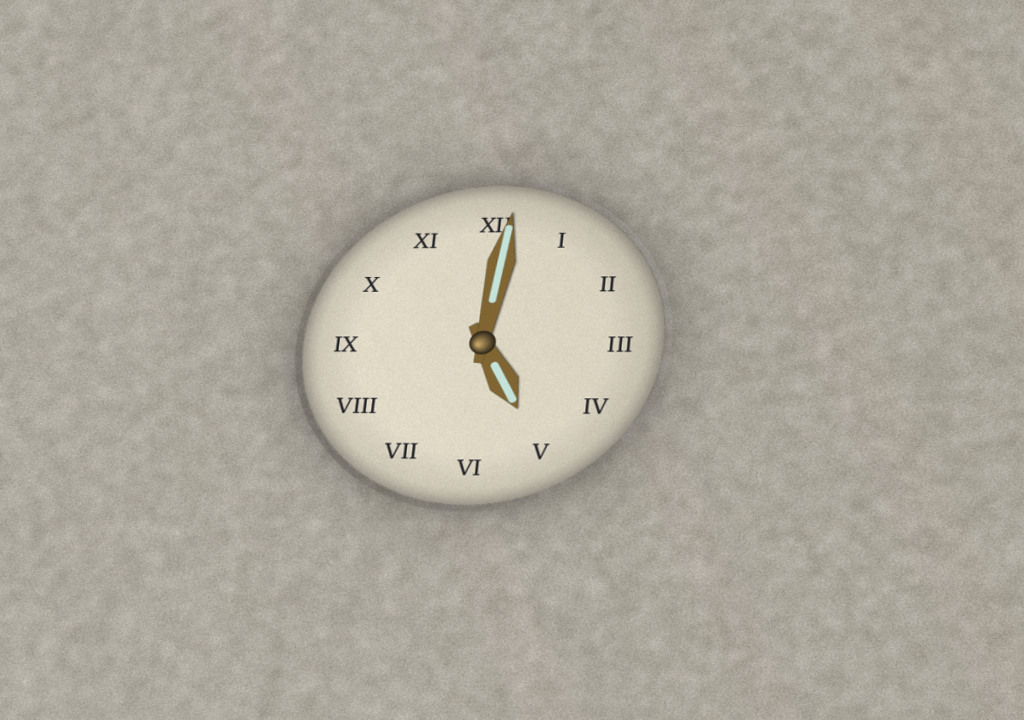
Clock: 5:01
